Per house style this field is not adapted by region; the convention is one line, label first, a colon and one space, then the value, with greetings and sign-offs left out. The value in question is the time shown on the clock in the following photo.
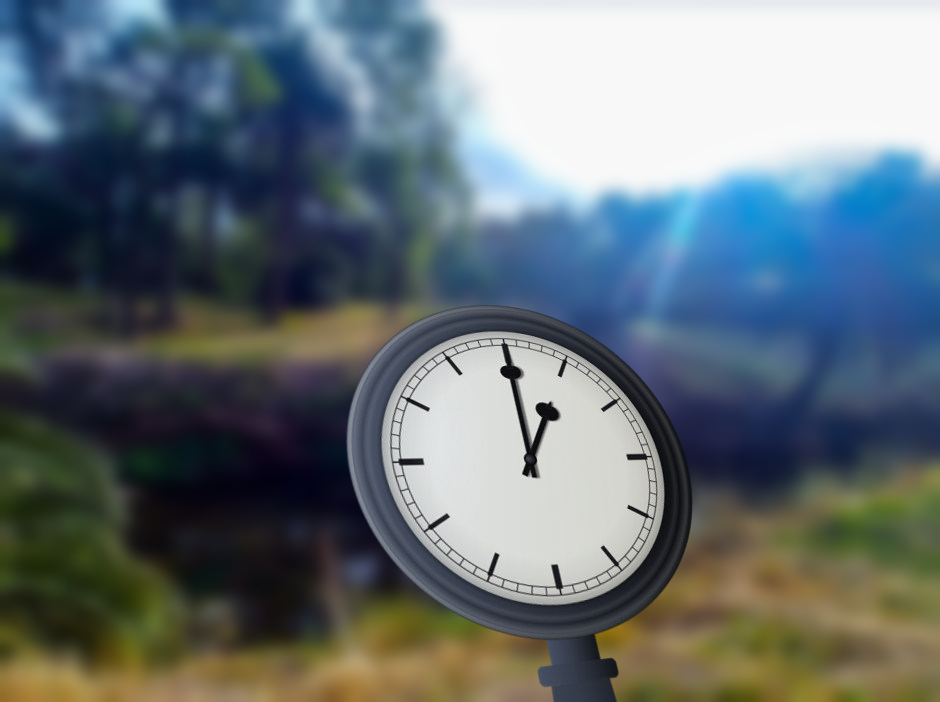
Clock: 1:00
